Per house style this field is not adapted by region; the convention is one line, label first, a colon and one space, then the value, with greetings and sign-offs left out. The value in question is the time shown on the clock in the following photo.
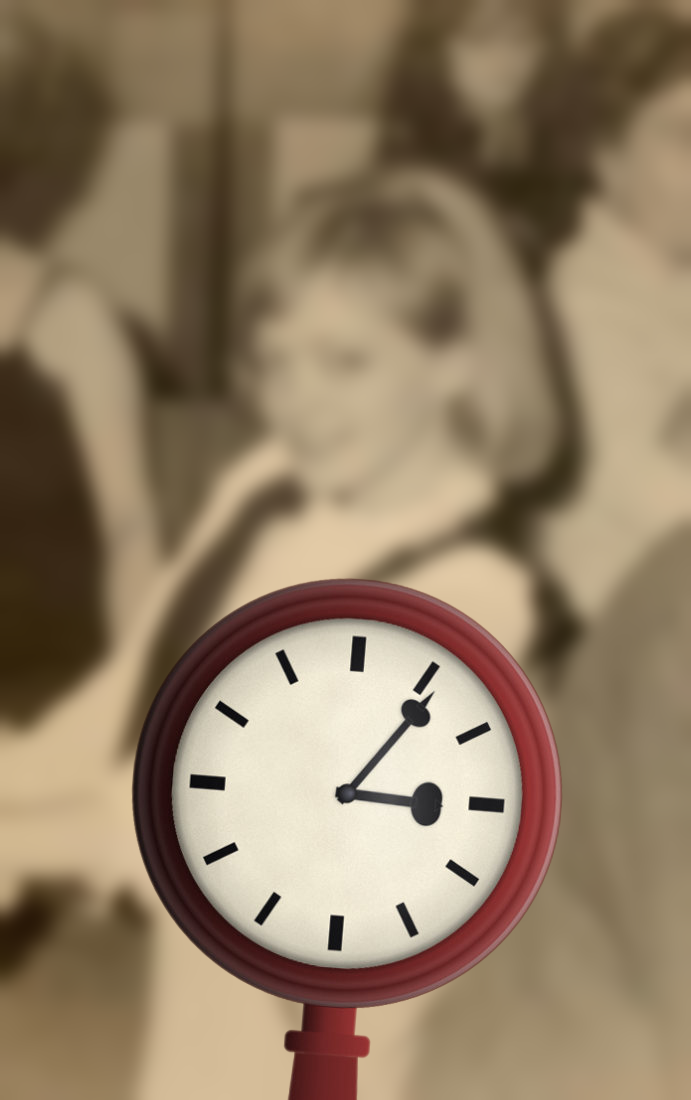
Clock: 3:06
